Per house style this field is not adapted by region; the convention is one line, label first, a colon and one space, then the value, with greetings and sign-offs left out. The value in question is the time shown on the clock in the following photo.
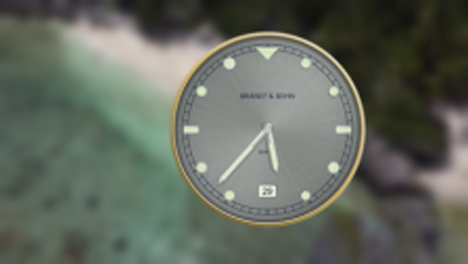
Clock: 5:37
